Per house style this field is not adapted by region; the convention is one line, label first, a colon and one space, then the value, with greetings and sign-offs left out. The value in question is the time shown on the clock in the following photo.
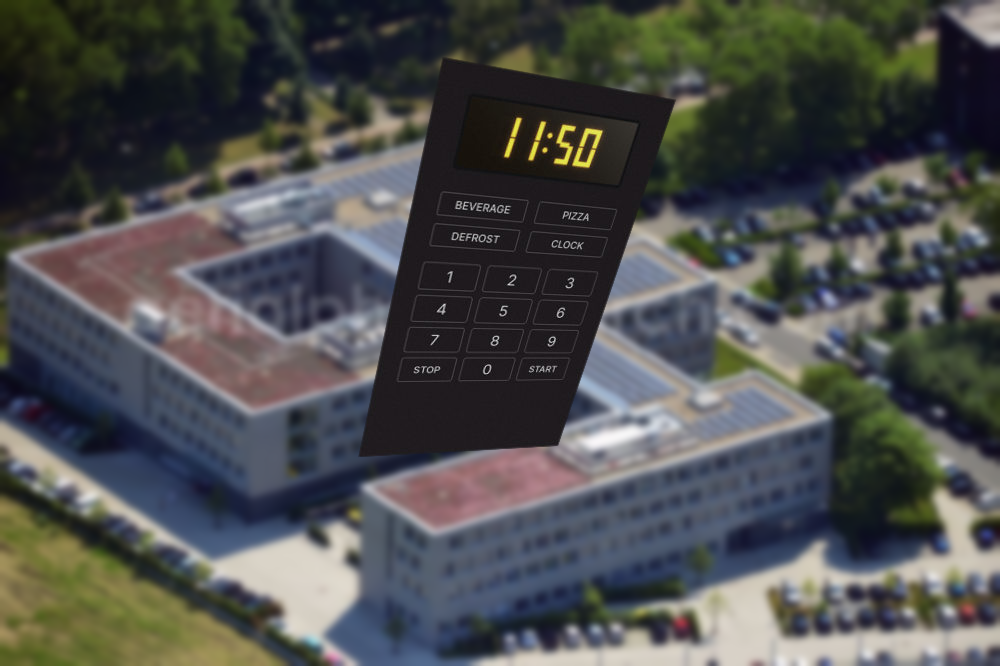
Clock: 11:50
